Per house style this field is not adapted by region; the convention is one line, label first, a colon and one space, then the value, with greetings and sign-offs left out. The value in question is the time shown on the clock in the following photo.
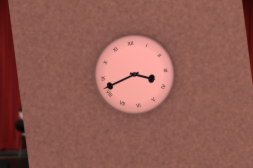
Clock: 3:42
